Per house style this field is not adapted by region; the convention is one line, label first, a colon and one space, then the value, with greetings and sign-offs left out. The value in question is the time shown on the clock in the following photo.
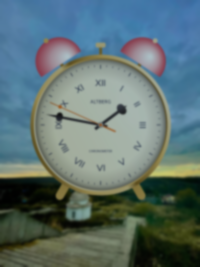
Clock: 1:46:49
